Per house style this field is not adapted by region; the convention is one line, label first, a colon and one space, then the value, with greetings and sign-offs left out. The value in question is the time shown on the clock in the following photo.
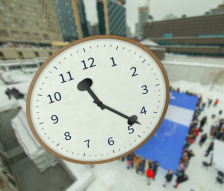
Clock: 11:23
